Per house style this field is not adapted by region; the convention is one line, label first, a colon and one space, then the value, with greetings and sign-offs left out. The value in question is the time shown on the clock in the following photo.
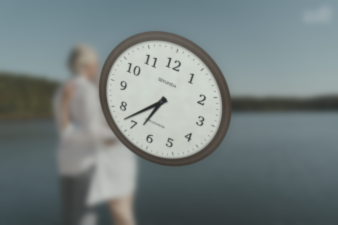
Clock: 6:37
